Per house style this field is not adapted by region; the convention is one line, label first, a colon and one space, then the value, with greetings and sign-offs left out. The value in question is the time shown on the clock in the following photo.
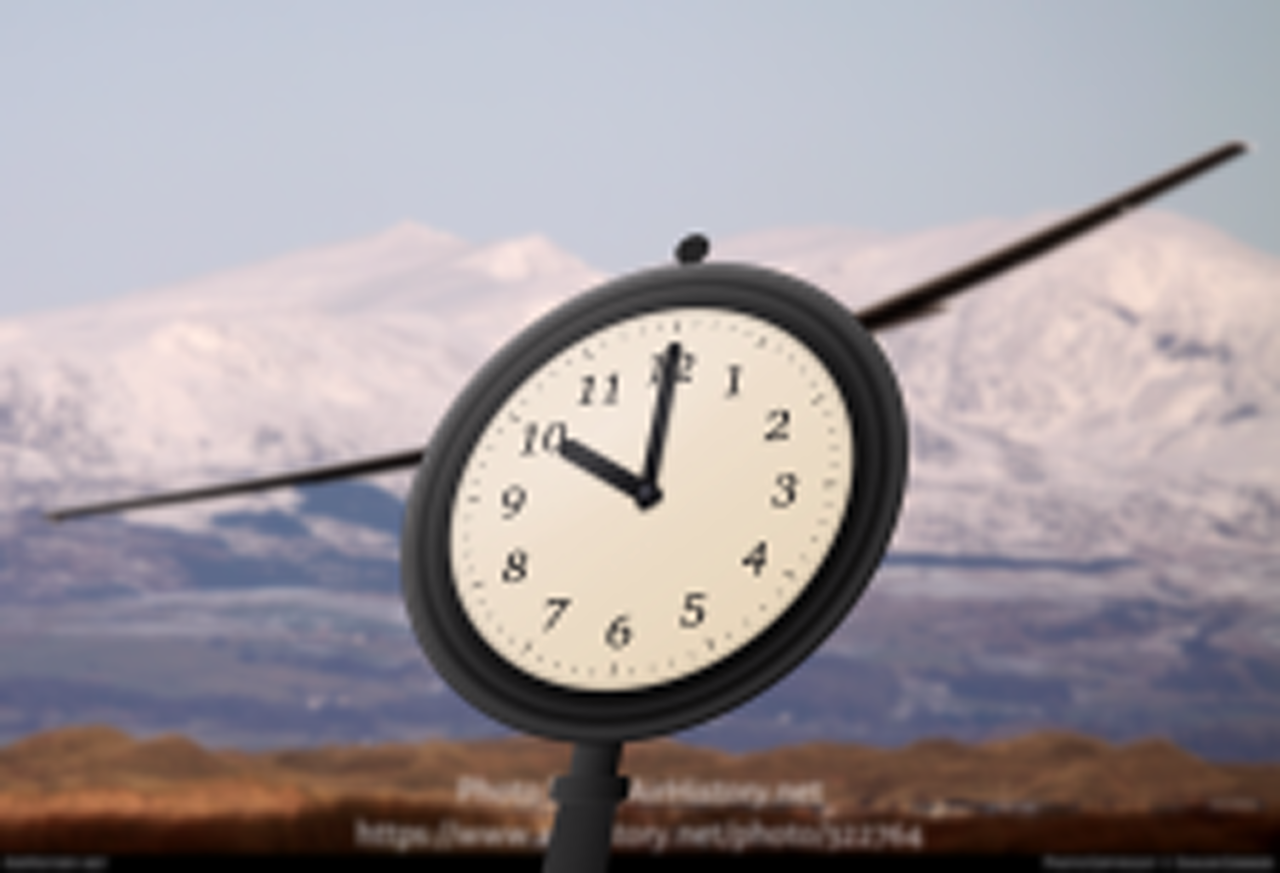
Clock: 10:00
